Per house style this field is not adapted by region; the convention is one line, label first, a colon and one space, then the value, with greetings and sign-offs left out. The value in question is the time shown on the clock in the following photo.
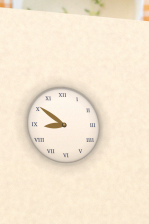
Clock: 8:51
